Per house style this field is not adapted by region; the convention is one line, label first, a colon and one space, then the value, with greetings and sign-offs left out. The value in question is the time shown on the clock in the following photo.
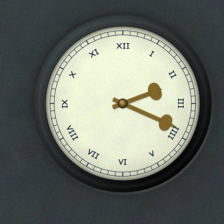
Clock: 2:19
